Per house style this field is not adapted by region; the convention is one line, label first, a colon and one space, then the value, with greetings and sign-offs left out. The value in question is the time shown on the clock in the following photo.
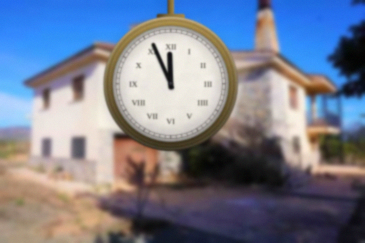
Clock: 11:56
